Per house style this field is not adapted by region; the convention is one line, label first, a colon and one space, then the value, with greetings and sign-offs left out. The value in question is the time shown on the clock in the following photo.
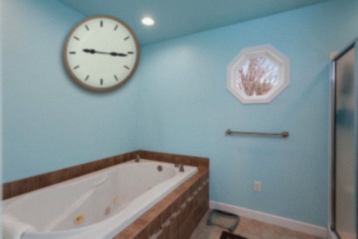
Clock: 9:16
